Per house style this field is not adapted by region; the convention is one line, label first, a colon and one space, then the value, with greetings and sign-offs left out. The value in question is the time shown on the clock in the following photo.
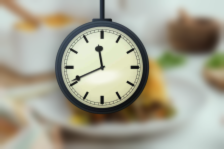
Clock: 11:41
